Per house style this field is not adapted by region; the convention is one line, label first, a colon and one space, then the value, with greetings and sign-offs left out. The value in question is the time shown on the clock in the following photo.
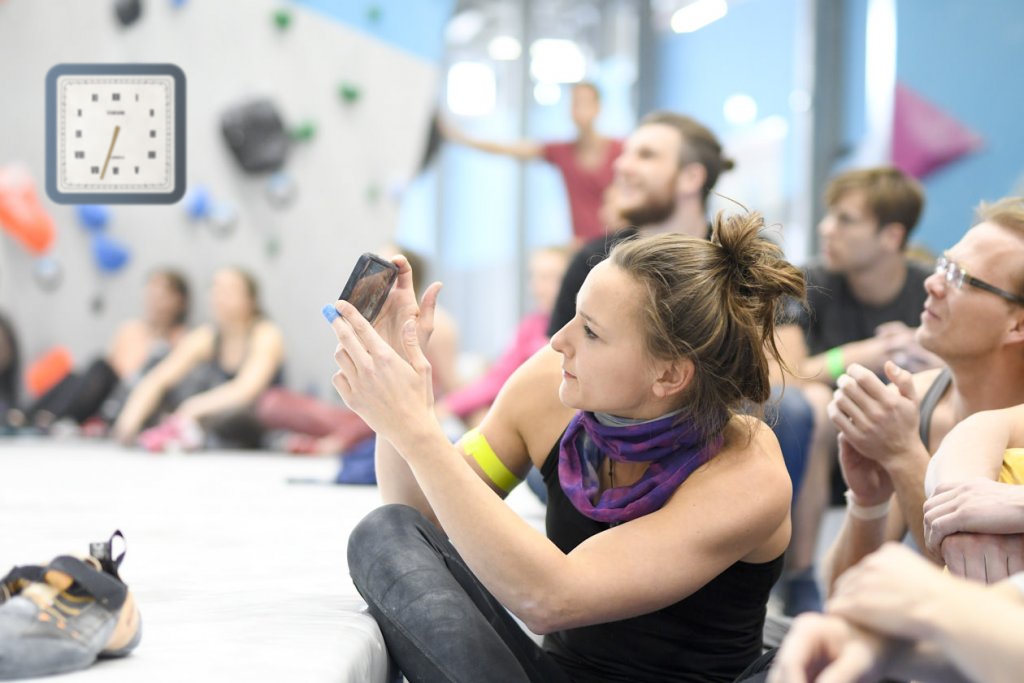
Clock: 6:33
